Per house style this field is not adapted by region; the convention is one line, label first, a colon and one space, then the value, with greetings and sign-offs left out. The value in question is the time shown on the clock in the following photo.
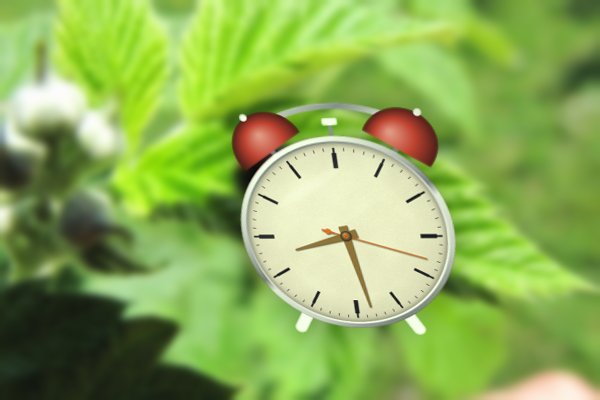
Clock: 8:28:18
